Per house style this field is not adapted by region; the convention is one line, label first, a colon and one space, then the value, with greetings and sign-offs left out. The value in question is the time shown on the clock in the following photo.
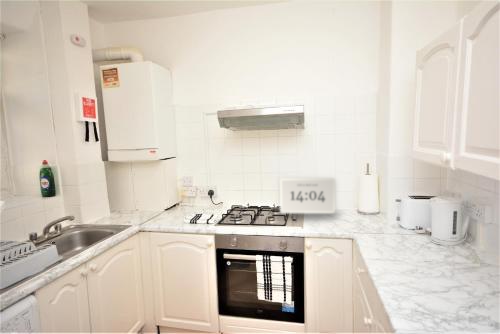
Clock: 14:04
